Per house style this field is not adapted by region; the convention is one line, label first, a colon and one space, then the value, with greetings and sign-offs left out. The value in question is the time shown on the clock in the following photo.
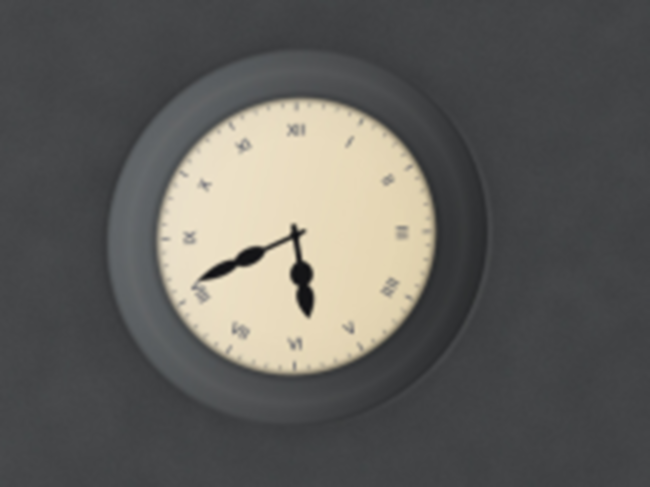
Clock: 5:41
